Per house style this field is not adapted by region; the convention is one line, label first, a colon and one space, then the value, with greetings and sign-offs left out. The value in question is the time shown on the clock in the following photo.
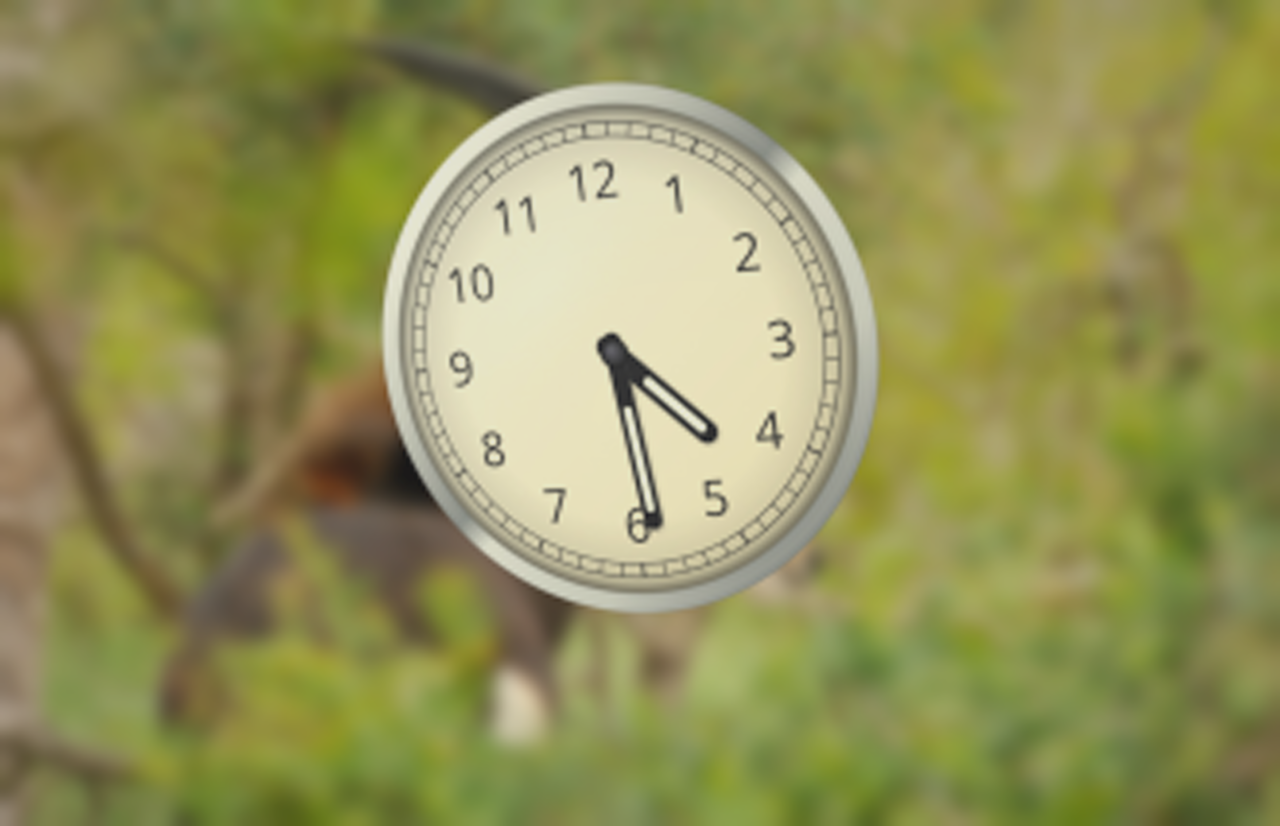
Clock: 4:29
